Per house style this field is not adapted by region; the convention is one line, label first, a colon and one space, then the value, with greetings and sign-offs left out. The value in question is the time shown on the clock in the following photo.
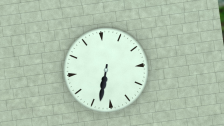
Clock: 6:33
